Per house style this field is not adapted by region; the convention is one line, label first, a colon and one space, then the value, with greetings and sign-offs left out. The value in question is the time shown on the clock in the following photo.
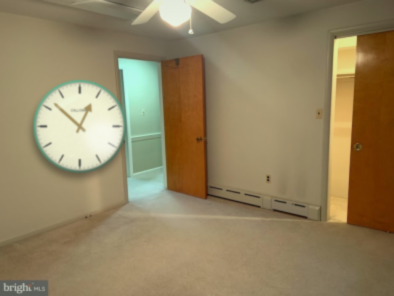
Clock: 12:52
